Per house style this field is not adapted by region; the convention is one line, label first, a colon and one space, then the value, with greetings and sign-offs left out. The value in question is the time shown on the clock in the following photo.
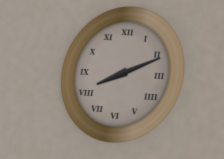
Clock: 8:11
